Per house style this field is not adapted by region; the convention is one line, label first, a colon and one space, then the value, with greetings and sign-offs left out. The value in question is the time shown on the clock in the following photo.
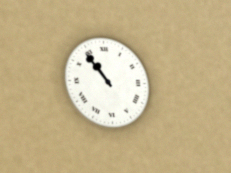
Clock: 10:54
